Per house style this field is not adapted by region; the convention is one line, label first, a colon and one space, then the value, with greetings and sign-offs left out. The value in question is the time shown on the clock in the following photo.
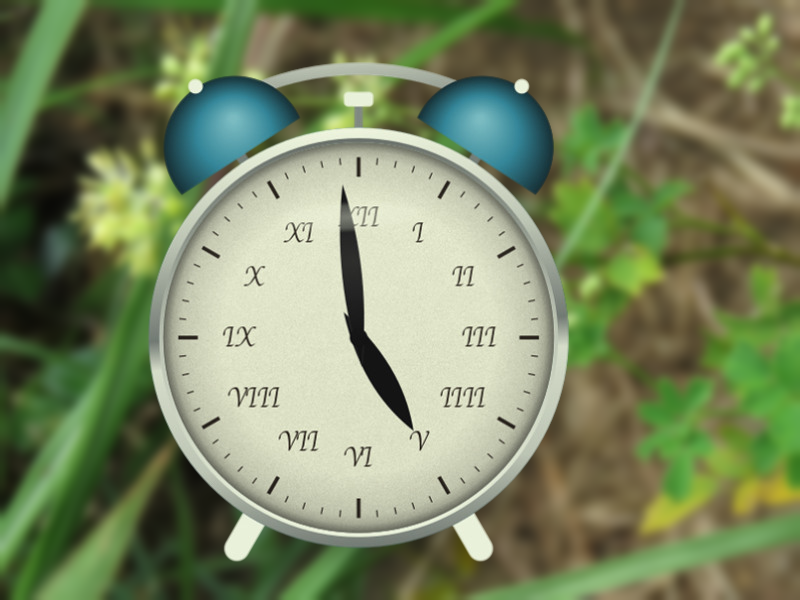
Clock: 4:59
